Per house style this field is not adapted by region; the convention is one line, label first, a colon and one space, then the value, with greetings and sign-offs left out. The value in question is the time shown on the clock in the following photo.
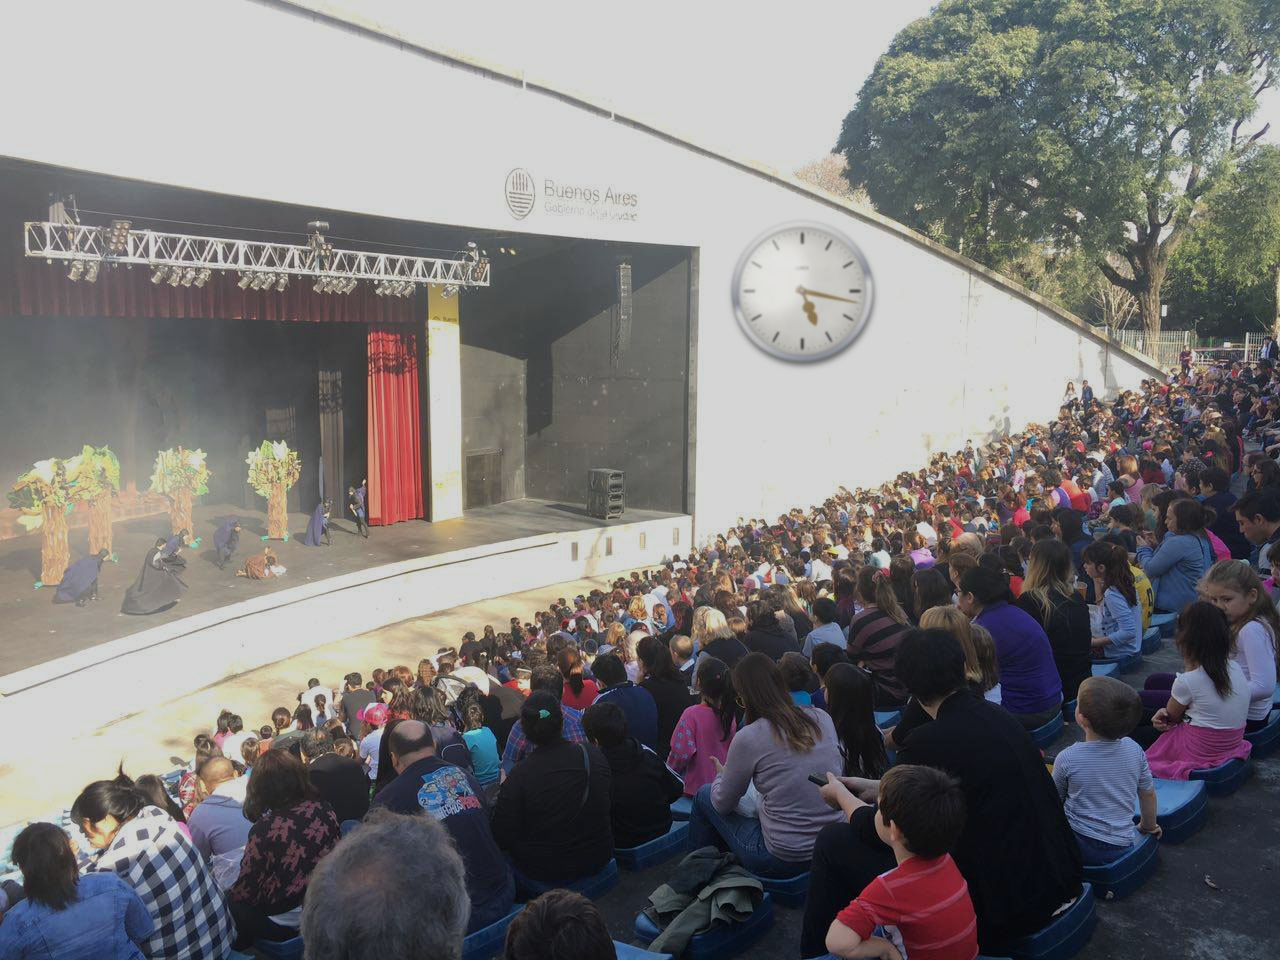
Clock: 5:17
